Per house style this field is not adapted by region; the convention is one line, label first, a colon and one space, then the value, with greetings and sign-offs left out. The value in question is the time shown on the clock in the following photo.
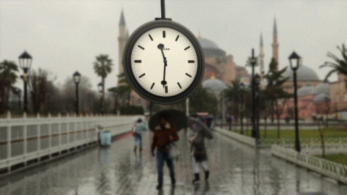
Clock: 11:31
